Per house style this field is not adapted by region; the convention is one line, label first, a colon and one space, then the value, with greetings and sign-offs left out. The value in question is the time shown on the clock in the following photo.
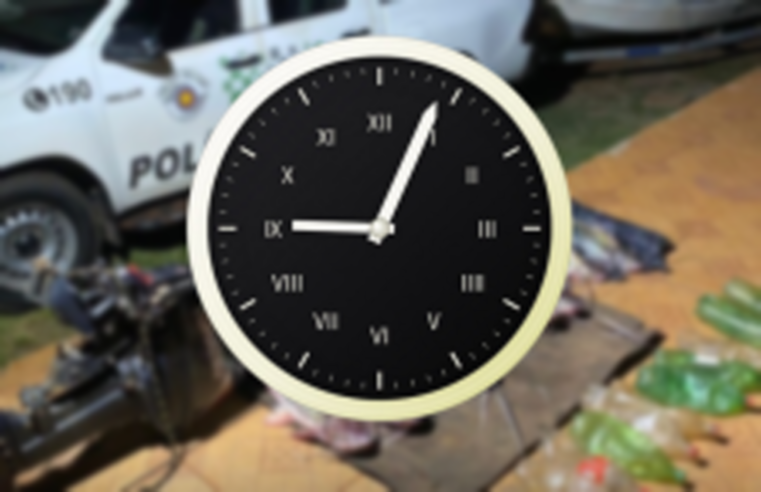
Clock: 9:04
